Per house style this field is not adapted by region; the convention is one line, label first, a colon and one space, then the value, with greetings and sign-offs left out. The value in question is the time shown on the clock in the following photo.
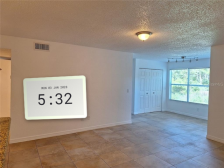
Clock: 5:32
